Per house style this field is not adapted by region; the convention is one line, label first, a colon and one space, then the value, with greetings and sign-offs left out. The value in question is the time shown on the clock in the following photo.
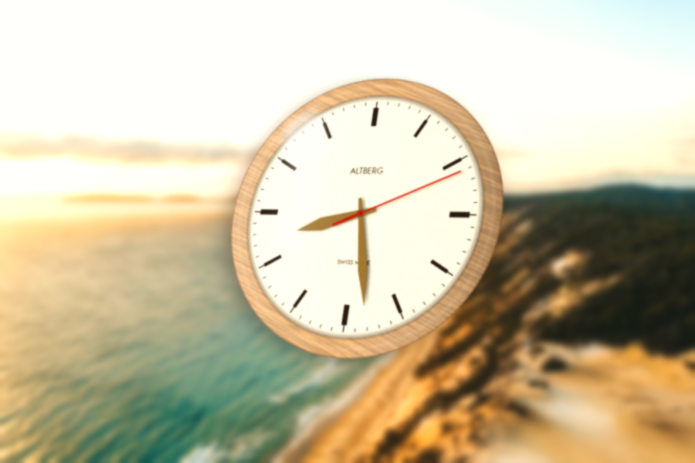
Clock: 8:28:11
